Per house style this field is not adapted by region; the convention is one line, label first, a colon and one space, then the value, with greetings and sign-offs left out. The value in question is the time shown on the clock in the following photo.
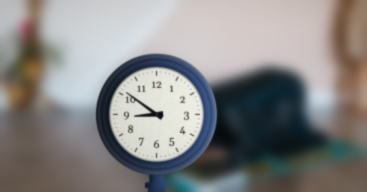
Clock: 8:51
